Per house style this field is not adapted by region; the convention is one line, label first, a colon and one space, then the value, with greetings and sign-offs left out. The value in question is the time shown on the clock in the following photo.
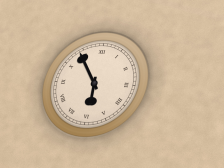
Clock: 5:54
